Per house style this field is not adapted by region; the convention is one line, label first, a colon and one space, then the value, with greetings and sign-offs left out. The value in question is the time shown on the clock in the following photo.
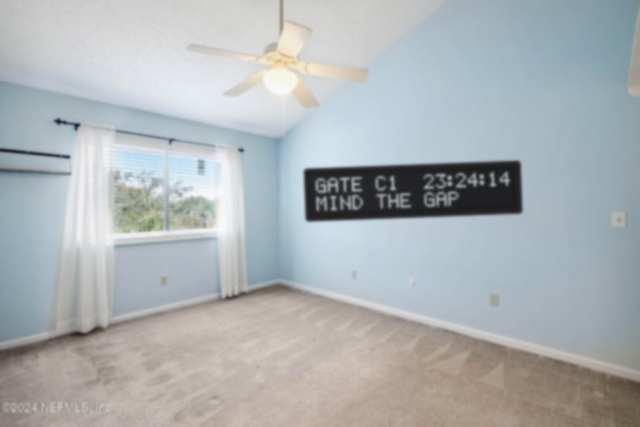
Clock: 23:24:14
